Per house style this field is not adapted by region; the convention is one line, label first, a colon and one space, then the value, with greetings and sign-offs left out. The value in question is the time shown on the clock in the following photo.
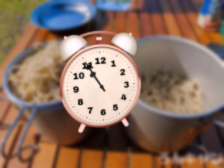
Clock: 10:55
